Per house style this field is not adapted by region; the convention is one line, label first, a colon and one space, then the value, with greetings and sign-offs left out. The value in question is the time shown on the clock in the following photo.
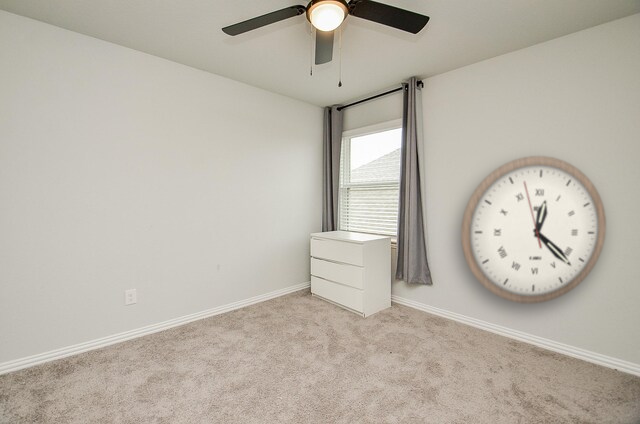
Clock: 12:21:57
